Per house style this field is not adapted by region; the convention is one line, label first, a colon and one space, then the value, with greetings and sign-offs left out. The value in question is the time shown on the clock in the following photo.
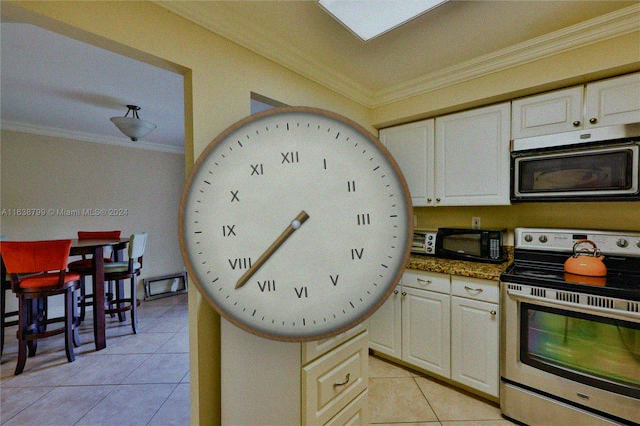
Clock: 7:38
